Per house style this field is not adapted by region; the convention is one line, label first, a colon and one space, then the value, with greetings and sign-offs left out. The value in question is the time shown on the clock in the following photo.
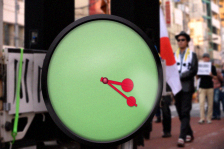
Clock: 3:21
